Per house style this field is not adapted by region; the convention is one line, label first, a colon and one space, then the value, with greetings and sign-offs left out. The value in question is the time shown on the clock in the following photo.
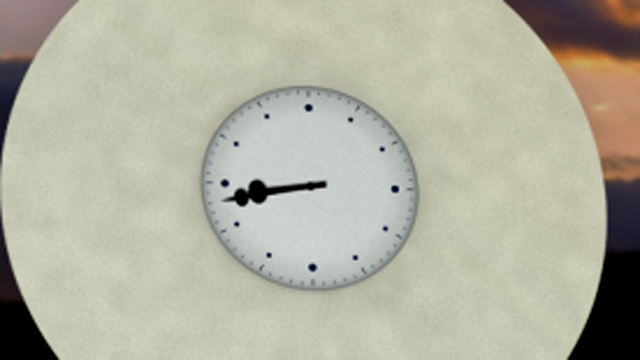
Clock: 8:43
